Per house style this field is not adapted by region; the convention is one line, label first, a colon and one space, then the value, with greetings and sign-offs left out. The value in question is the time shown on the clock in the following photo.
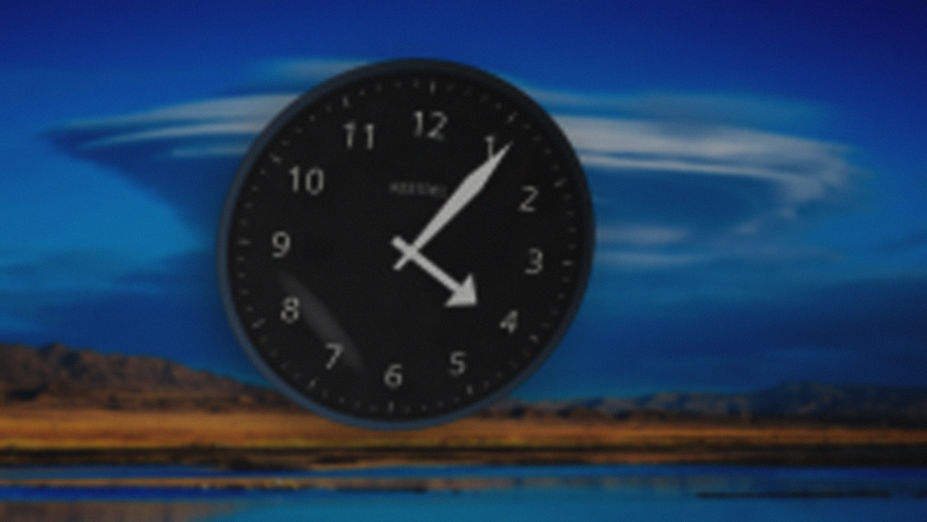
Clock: 4:06
